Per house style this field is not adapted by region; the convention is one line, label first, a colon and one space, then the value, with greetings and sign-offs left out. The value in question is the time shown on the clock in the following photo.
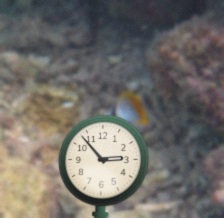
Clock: 2:53
